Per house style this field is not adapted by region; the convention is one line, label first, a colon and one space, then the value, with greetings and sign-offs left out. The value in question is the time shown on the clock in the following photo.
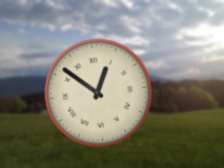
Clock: 12:52
